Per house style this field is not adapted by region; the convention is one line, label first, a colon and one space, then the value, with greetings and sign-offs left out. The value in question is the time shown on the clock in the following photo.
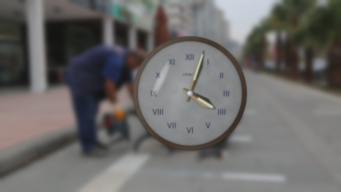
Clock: 4:03
